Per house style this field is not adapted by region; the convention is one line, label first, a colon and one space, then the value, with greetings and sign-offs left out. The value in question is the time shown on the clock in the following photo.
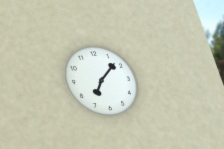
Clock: 7:08
